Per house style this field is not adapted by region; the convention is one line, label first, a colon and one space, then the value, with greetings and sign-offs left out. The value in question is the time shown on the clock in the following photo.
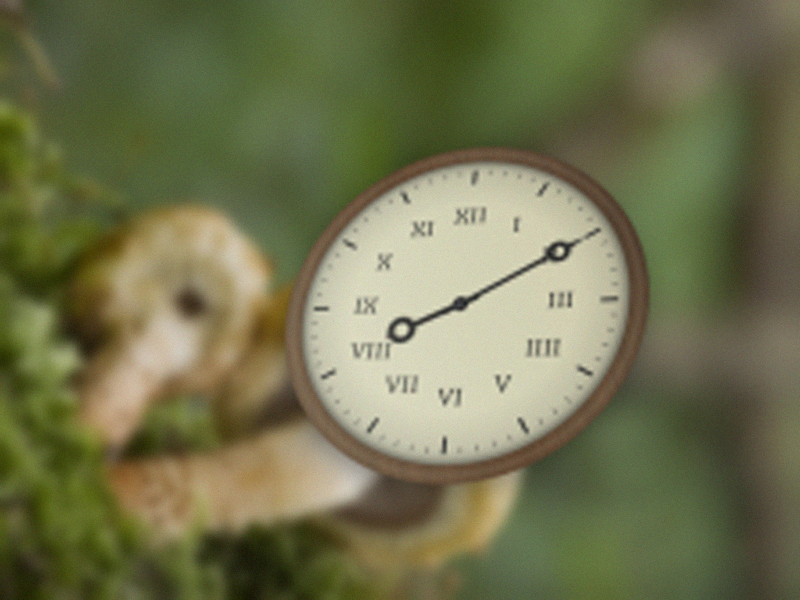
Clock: 8:10
